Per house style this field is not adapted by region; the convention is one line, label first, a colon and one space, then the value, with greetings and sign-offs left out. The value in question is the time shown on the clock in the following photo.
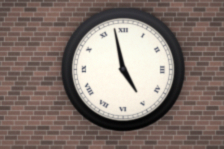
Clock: 4:58
